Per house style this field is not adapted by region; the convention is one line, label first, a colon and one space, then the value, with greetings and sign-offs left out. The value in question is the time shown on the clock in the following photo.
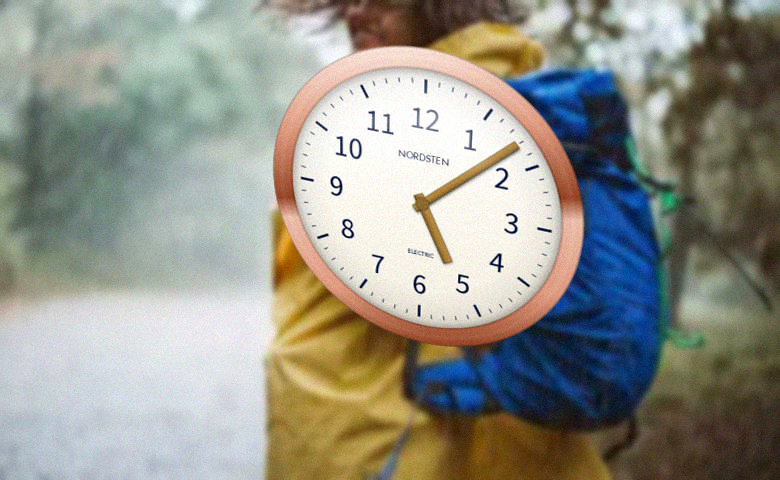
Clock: 5:08
